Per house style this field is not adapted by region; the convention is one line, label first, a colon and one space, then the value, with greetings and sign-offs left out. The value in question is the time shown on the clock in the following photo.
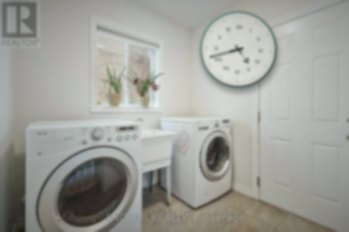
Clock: 4:42
